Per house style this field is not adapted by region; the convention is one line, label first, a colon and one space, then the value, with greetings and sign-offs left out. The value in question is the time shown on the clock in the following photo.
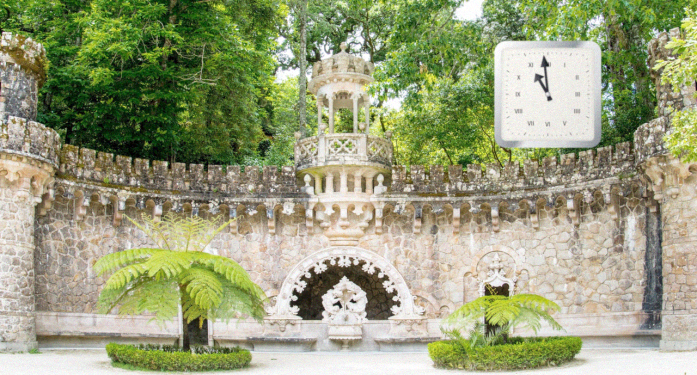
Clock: 10:59
